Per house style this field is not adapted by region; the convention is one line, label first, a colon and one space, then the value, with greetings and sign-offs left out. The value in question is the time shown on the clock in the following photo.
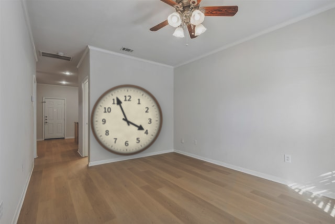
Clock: 3:56
